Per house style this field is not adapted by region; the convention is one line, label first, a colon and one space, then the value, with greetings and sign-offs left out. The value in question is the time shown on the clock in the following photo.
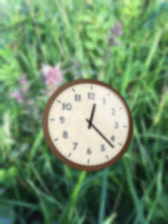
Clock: 12:22
